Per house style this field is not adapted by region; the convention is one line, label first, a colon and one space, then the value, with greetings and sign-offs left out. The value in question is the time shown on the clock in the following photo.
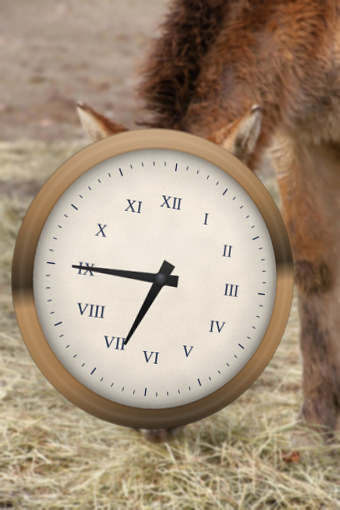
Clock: 6:45
